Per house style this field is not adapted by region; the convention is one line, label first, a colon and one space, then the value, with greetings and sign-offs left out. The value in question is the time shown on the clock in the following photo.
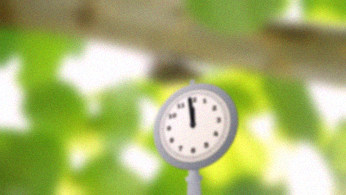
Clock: 11:59
